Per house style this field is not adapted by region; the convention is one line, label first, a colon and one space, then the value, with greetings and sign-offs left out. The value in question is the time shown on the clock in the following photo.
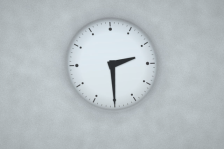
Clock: 2:30
